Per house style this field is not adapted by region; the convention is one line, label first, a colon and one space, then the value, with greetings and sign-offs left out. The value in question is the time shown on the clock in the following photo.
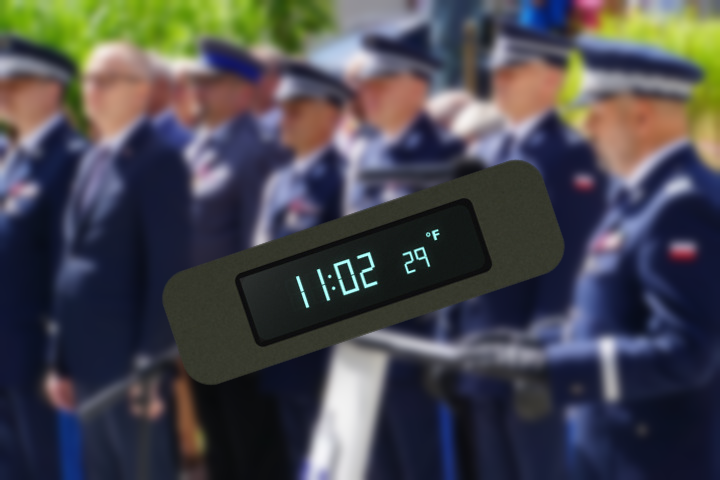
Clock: 11:02
